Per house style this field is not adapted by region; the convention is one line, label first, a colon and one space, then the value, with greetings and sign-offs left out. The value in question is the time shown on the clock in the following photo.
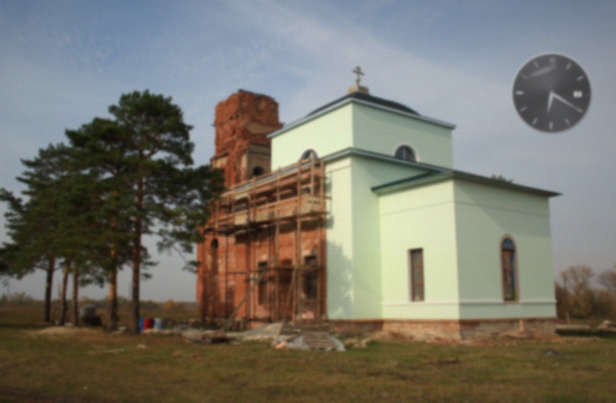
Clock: 6:20
